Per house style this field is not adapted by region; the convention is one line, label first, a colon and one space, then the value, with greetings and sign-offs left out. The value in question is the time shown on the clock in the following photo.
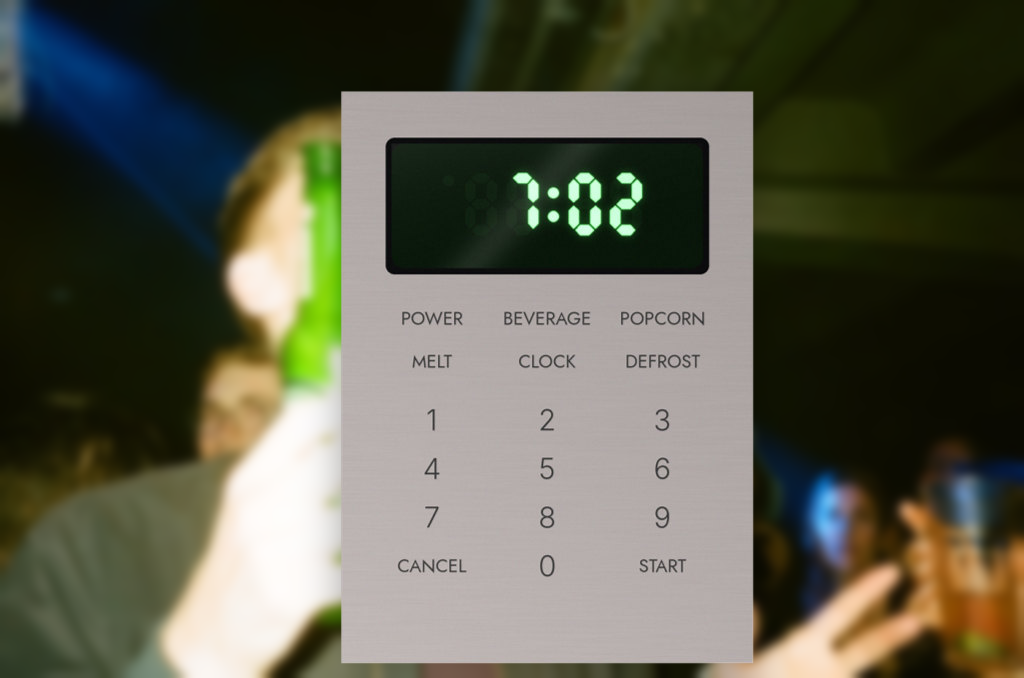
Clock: 7:02
